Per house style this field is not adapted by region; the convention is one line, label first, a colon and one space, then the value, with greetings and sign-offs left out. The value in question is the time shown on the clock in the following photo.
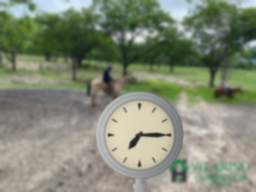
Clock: 7:15
